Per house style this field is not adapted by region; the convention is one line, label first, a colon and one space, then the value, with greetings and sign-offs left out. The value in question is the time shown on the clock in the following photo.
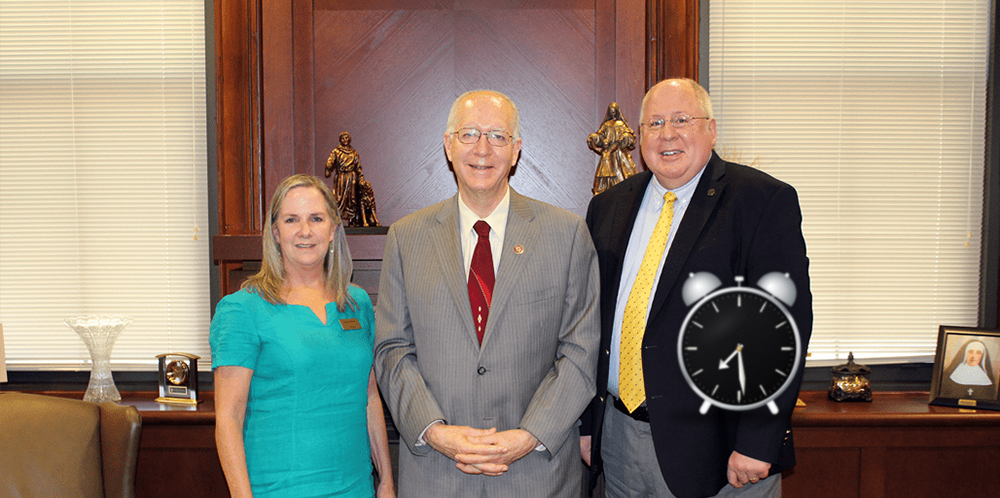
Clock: 7:29
